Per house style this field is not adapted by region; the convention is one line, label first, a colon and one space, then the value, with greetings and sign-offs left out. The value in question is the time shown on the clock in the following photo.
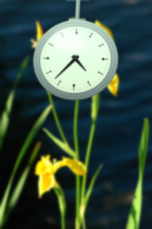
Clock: 4:37
